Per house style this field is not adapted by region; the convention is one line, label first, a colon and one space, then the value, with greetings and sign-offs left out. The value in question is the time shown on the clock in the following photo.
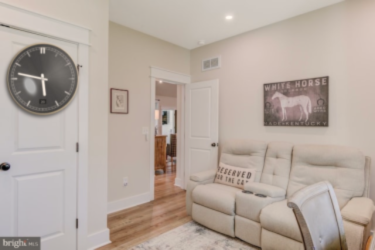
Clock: 5:47
